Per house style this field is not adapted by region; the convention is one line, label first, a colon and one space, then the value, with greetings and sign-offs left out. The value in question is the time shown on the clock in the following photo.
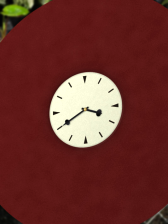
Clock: 3:40
